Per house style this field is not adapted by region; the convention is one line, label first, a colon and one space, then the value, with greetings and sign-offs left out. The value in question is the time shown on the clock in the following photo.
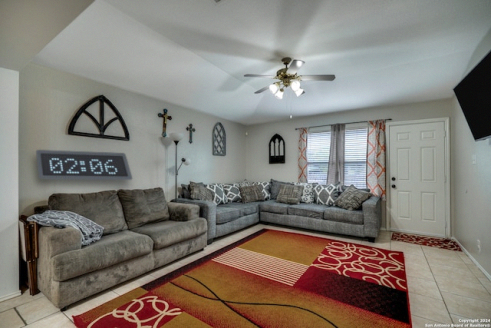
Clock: 2:06
